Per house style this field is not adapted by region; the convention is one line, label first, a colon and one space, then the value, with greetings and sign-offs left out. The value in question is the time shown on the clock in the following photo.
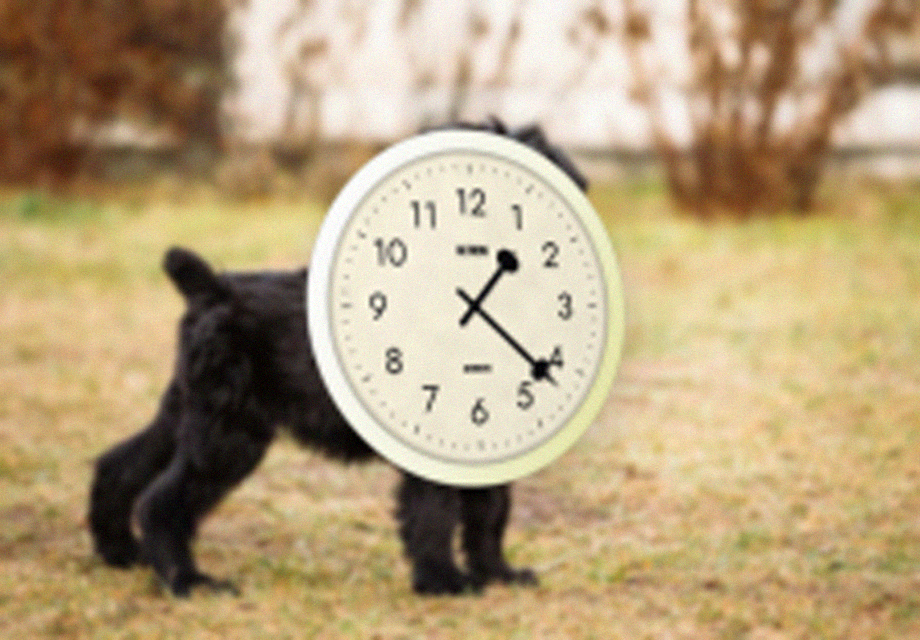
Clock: 1:22
